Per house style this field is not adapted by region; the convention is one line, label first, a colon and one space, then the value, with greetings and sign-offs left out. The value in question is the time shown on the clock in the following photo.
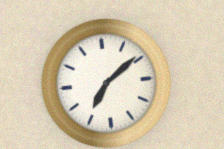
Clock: 7:09
